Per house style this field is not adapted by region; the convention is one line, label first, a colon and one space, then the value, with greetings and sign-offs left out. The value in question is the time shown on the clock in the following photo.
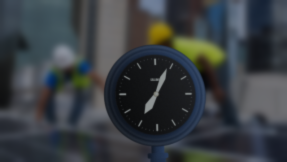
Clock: 7:04
